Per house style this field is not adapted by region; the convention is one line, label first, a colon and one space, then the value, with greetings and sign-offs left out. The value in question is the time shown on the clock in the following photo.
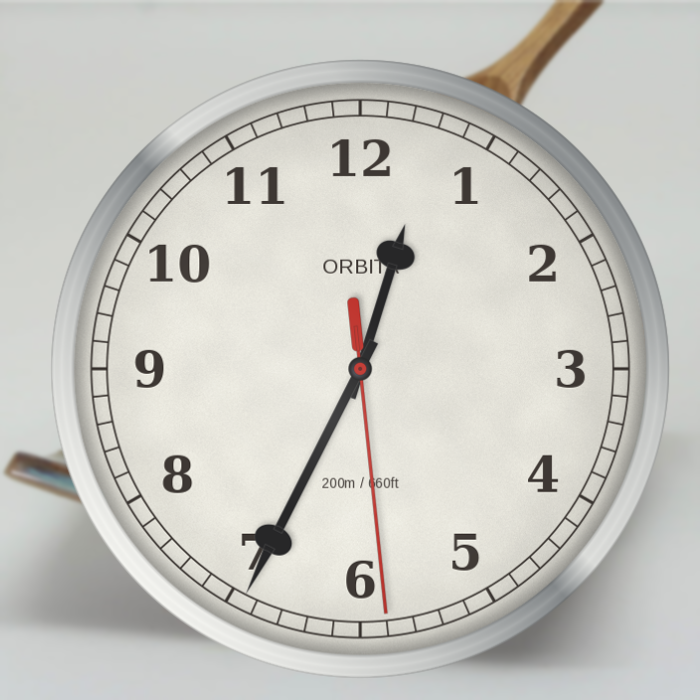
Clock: 12:34:29
